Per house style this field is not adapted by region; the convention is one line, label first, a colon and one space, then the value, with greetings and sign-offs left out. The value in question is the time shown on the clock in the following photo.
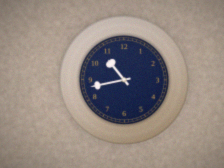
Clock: 10:43
